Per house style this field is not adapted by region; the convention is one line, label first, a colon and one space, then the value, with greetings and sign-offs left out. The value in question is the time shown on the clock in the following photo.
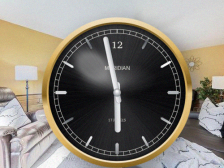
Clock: 5:58
